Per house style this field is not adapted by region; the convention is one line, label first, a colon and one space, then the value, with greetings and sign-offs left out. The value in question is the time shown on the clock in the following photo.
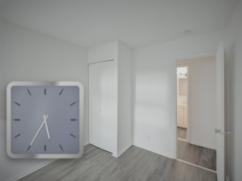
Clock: 5:35
